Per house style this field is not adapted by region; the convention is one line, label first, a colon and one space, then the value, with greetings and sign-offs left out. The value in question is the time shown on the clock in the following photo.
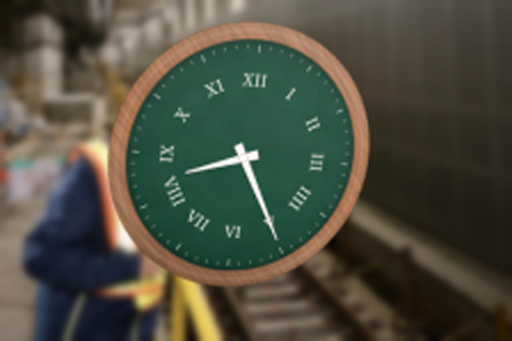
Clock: 8:25
